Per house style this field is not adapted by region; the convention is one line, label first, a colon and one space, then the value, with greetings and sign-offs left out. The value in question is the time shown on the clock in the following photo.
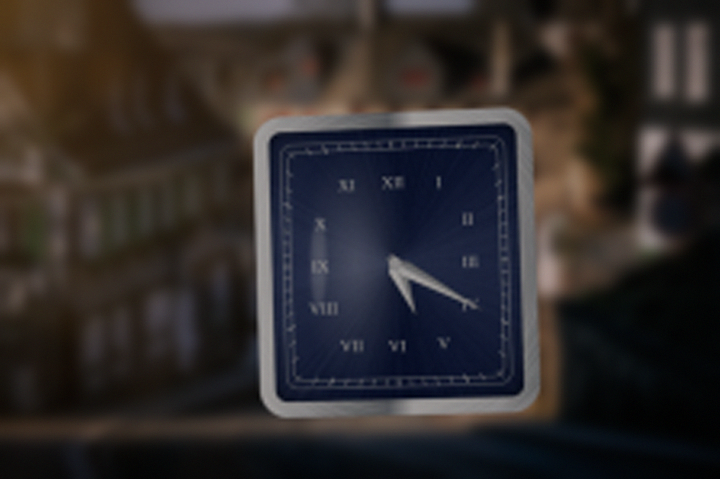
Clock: 5:20
